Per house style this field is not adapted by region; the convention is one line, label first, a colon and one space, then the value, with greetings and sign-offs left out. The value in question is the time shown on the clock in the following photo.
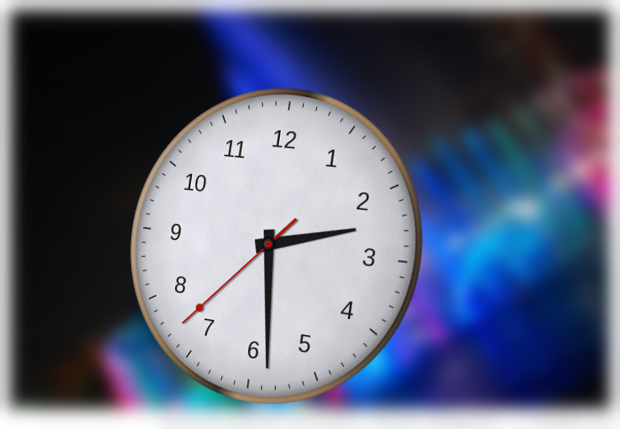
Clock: 2:28:37
